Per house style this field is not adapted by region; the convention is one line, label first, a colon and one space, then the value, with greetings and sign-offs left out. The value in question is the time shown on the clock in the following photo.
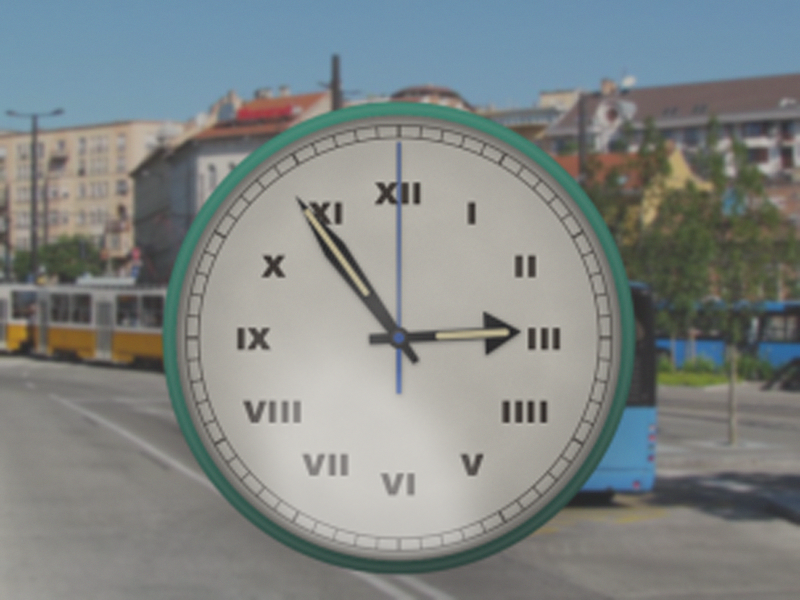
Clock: 2:54:00
